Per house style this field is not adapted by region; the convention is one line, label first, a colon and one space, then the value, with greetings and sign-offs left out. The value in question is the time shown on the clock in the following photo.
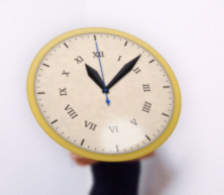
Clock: 11:08:00
